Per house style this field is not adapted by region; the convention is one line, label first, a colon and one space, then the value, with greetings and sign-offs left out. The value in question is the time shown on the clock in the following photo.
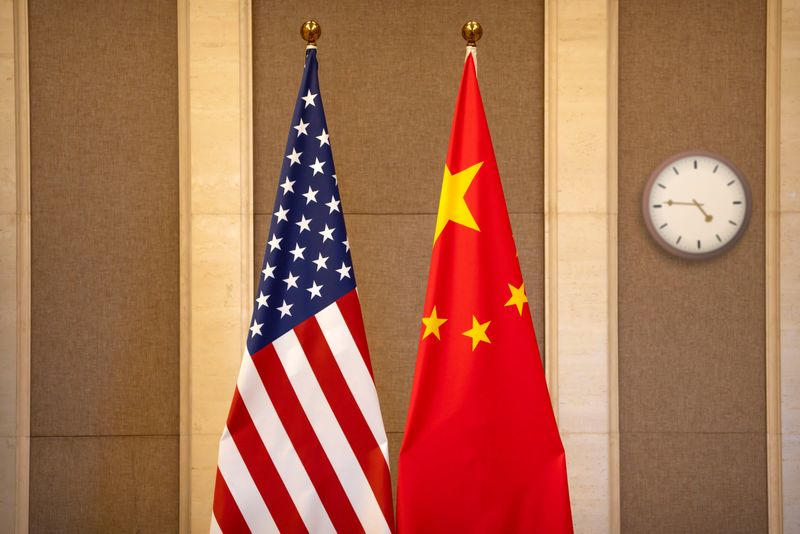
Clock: 4:46
